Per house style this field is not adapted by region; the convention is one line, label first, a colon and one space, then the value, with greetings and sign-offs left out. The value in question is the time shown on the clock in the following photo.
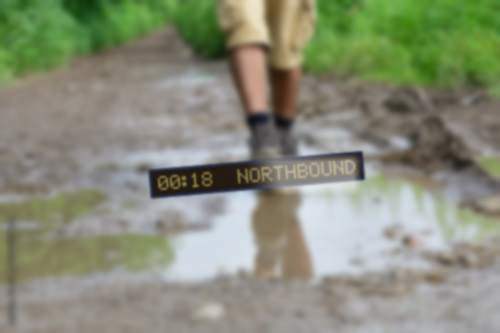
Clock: 0:18
